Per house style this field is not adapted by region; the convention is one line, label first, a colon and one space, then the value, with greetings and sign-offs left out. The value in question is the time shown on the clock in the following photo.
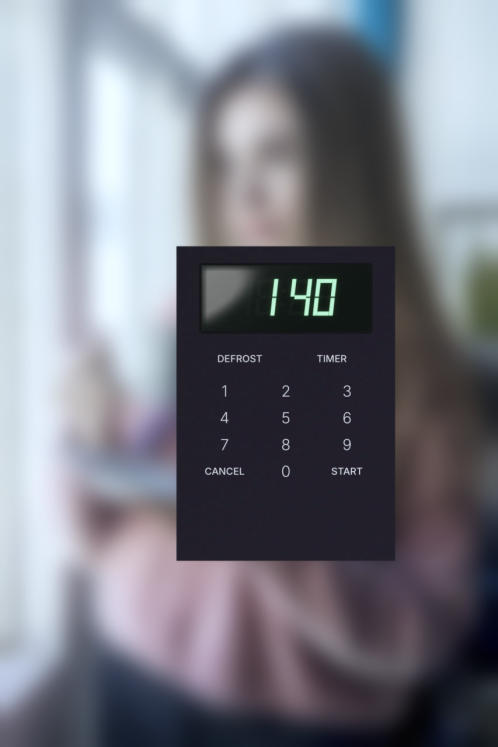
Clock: 1:40
